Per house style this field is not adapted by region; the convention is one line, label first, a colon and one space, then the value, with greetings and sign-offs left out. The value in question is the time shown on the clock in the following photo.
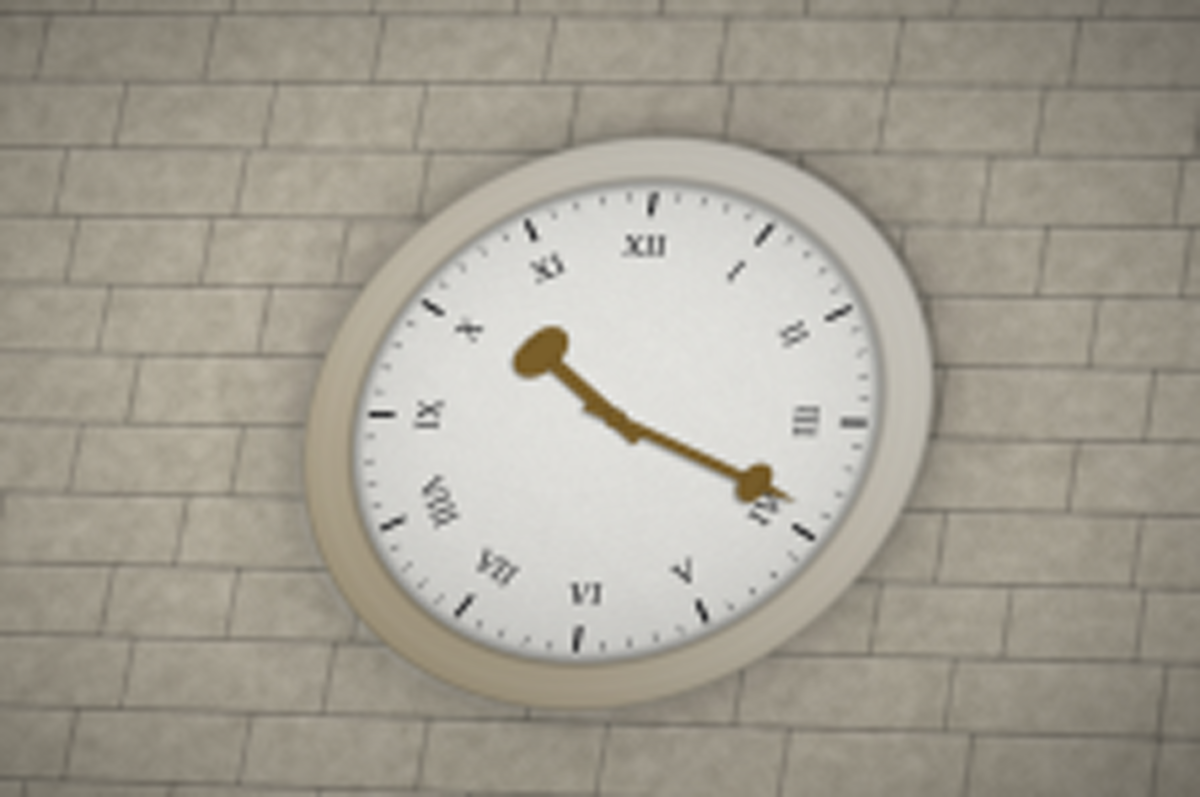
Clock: 10:19
